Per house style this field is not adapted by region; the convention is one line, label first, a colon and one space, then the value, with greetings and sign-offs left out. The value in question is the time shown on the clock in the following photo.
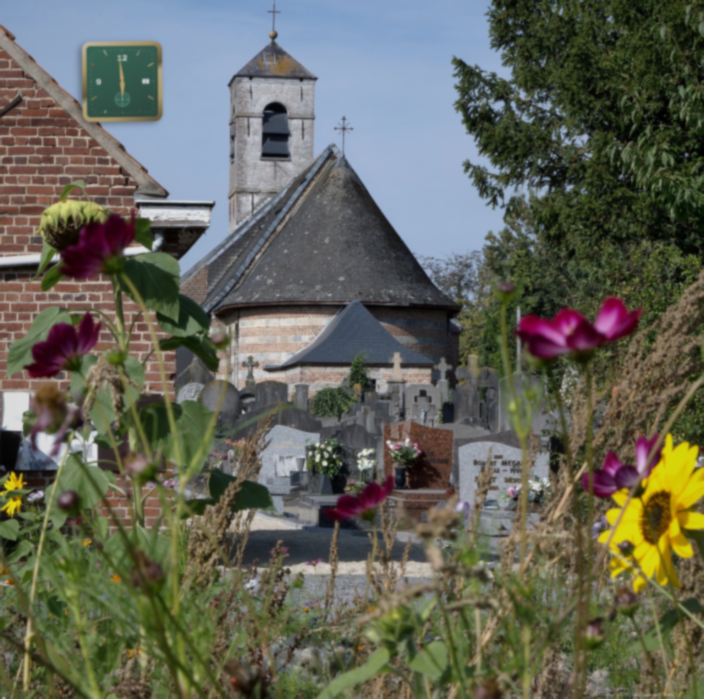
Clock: 5:59
